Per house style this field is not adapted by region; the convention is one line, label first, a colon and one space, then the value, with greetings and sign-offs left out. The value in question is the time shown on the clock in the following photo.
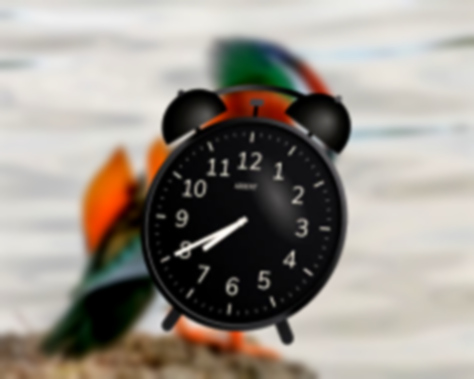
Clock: 7:40
